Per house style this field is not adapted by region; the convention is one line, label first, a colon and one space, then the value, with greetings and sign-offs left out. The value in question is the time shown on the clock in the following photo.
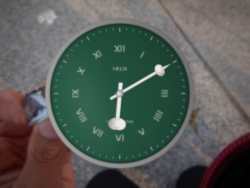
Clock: 6:10
